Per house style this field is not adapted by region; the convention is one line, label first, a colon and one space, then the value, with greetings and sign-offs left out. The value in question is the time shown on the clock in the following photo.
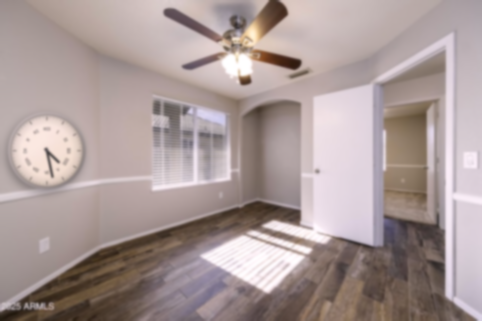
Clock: 4:28
